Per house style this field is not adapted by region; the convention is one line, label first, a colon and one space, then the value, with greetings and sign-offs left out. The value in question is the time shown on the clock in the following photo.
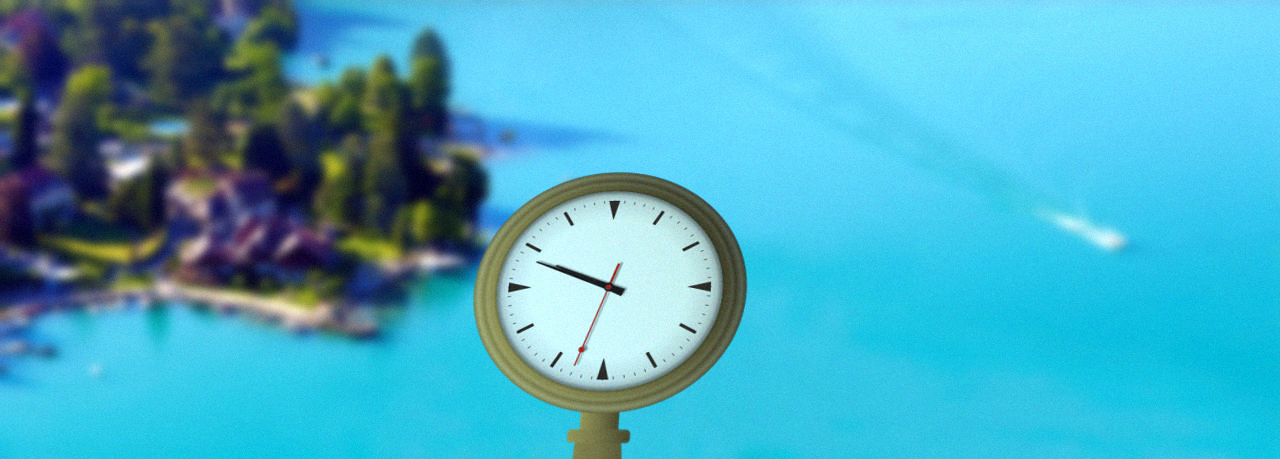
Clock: 9:48:33
